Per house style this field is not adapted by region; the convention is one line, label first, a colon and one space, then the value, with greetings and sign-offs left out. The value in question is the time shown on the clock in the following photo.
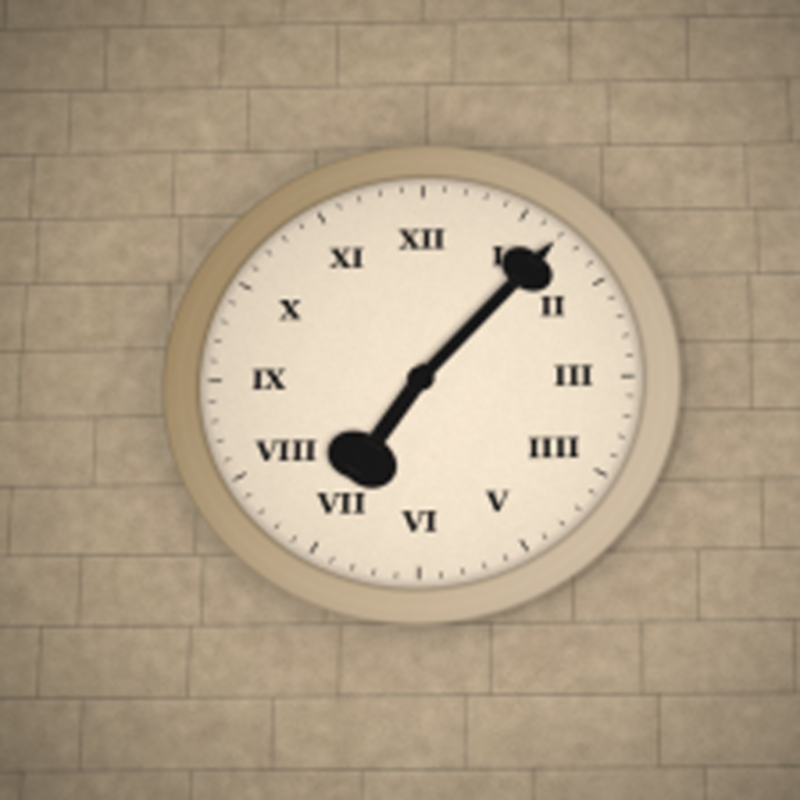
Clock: 7:07
